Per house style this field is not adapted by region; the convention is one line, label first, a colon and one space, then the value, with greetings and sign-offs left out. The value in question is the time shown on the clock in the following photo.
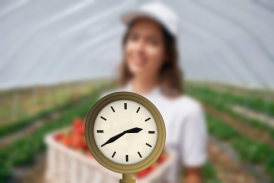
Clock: 2:40
